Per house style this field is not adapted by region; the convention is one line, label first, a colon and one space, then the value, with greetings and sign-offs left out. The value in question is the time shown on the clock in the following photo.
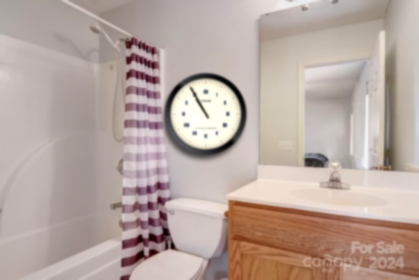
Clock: 10:55
